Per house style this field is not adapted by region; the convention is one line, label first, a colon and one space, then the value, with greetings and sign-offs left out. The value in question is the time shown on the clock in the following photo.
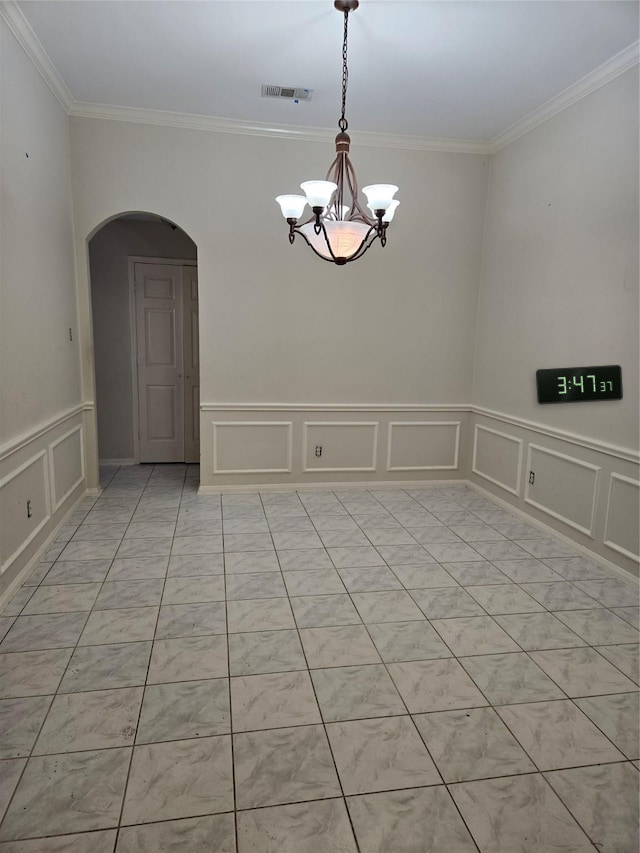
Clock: 3:47:37
